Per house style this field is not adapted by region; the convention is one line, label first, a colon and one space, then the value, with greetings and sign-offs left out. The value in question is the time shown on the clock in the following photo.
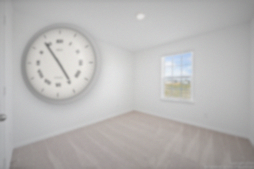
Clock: 4:54
